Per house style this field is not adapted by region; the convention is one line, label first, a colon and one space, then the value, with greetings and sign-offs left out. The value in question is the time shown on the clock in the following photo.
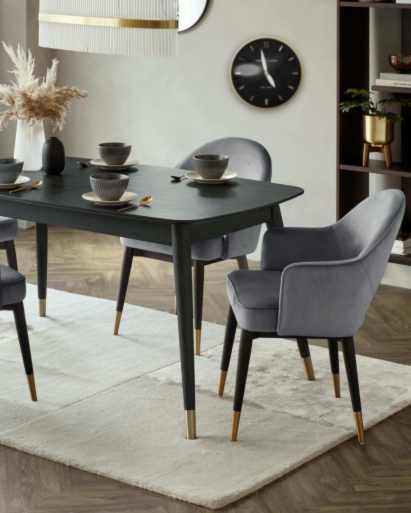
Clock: 4:58
